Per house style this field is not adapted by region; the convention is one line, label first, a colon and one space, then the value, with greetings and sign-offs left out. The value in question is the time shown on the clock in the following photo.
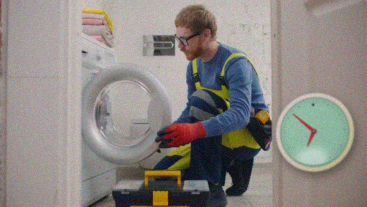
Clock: 6:52
